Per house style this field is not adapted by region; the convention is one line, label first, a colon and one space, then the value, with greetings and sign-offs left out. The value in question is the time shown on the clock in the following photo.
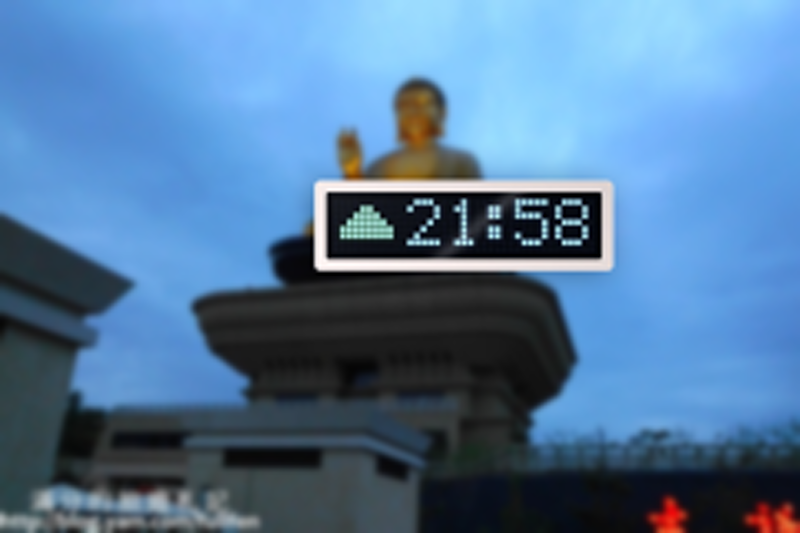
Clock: 21:58
